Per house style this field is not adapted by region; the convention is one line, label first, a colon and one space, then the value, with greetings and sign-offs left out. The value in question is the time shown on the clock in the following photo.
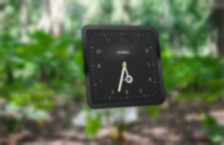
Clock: 5:33
